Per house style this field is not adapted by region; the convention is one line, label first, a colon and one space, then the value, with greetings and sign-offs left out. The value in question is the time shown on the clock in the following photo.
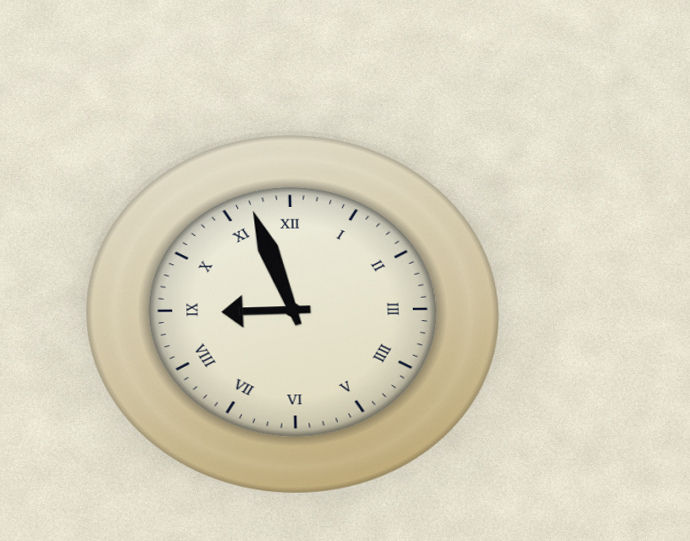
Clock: 8:57
